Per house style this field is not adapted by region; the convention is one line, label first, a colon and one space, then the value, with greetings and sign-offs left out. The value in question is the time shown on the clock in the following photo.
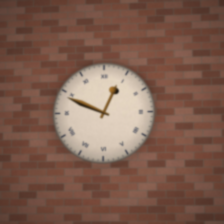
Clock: 12:49
